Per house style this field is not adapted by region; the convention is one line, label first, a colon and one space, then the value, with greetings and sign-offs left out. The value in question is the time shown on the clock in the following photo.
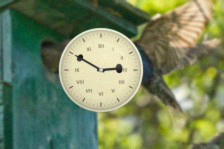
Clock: 2:50
